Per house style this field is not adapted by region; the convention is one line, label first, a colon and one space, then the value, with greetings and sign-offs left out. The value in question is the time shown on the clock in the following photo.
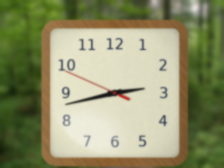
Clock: 2:42:49
